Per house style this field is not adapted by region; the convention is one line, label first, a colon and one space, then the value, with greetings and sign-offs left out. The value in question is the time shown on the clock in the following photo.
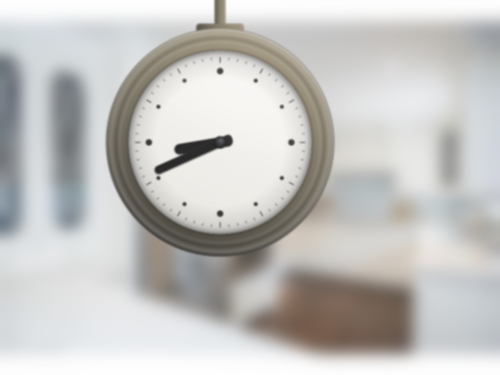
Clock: 8:41
